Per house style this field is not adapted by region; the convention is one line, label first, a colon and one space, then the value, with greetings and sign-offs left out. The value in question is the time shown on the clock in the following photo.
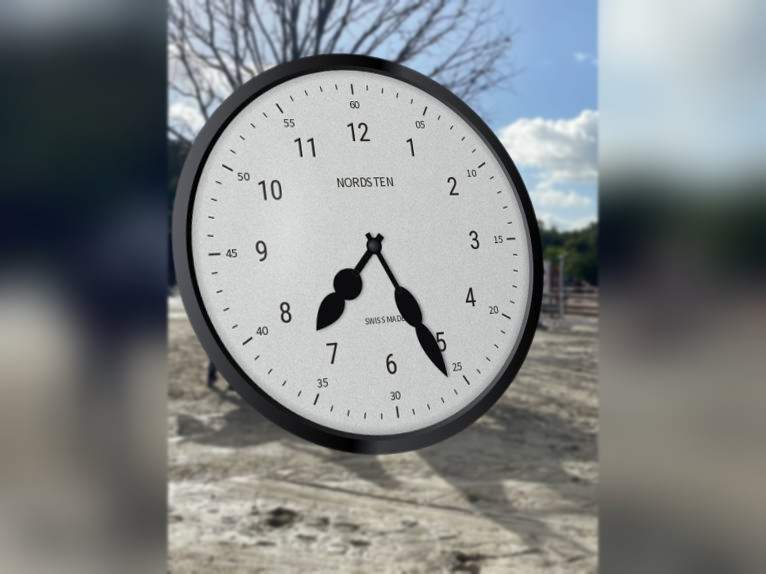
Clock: 7:26
